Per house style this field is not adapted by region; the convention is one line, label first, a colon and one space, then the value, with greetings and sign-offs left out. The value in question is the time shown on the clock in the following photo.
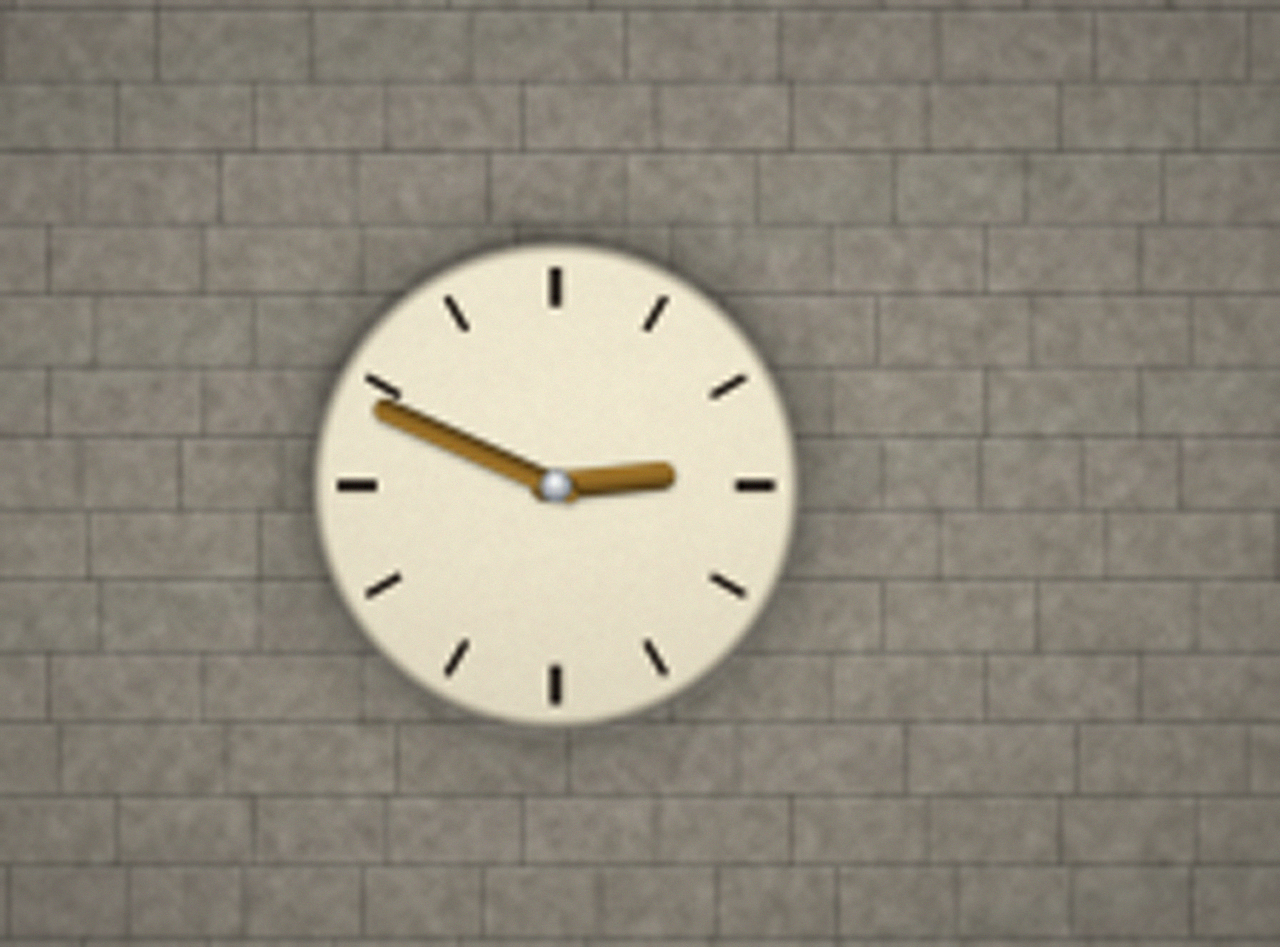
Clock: 2:49
